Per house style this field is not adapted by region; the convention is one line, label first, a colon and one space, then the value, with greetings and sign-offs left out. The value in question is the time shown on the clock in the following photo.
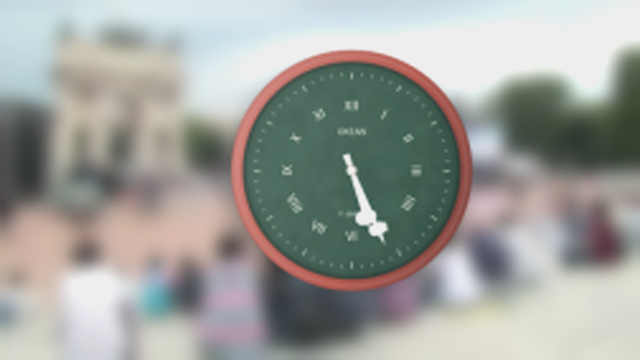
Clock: 5:26
